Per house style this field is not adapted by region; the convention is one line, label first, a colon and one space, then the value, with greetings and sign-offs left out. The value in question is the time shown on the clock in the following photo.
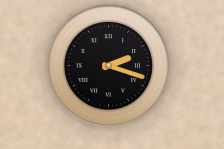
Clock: 2:18
